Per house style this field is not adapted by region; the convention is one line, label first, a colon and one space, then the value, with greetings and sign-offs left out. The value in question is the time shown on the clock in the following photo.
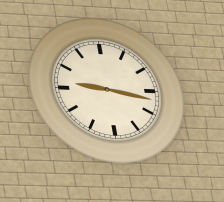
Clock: 9:17
